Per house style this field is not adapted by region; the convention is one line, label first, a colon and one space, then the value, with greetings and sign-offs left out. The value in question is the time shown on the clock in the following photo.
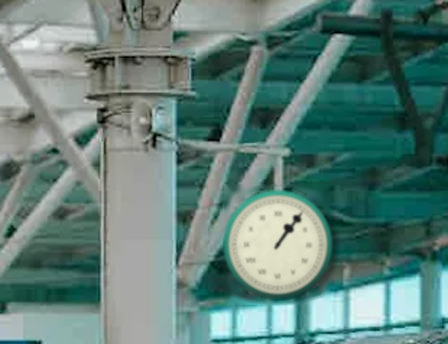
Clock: 1:06
